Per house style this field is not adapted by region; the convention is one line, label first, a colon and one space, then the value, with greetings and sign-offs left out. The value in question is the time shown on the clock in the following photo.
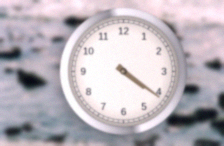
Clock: 4:21
